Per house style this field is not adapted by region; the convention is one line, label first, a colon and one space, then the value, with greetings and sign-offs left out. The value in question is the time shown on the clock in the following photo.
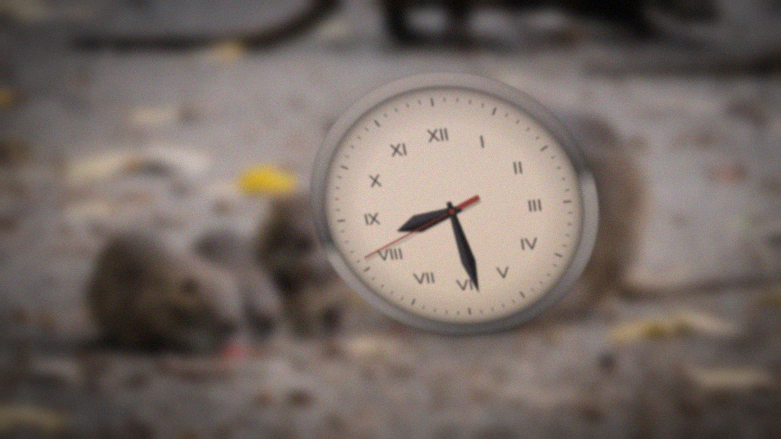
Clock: 8:28:41
